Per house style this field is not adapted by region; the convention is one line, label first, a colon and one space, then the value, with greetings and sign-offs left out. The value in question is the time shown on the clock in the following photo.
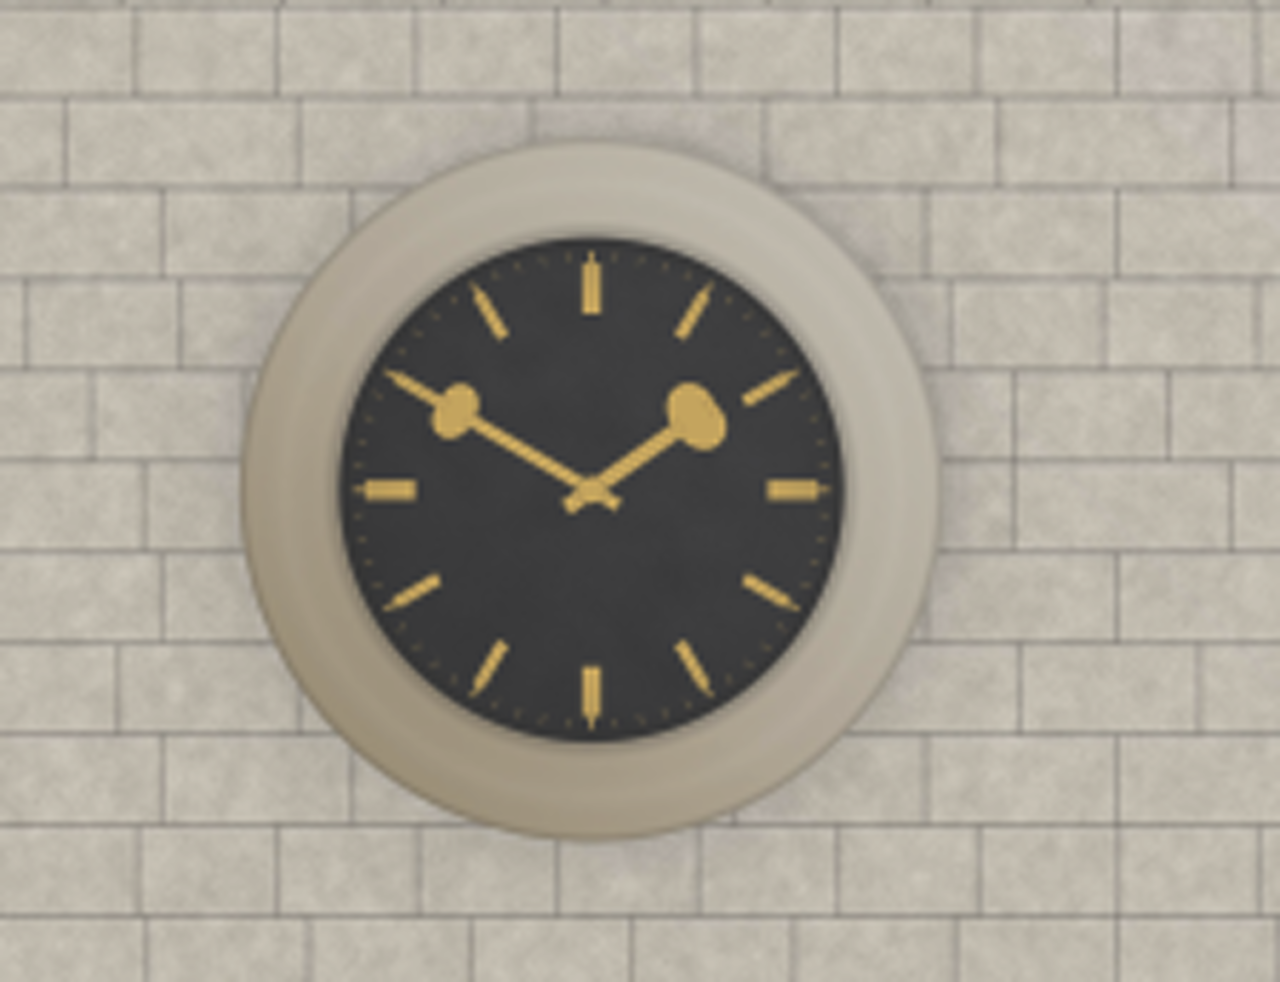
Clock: 1:50
